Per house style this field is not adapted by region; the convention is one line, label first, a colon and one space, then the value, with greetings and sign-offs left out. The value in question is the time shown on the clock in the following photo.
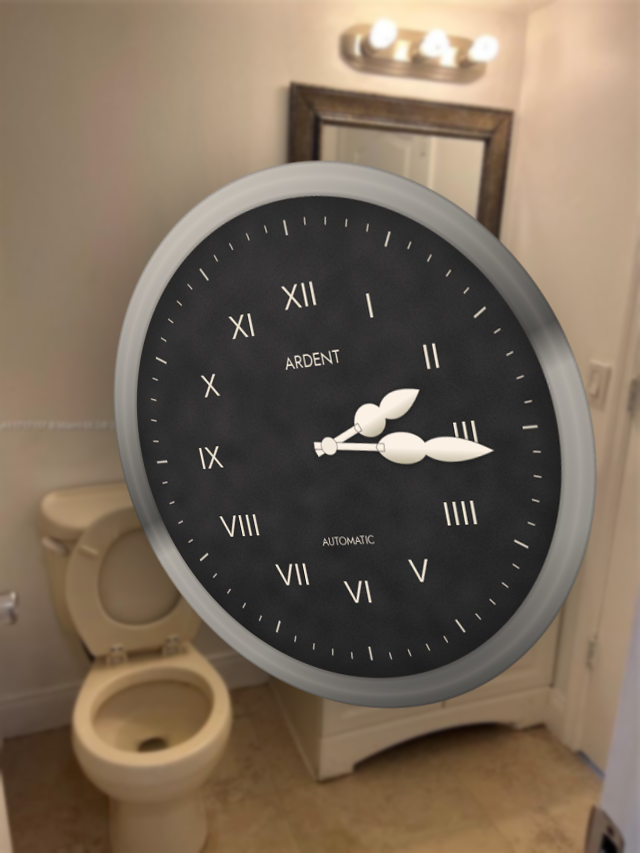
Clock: 2:16
